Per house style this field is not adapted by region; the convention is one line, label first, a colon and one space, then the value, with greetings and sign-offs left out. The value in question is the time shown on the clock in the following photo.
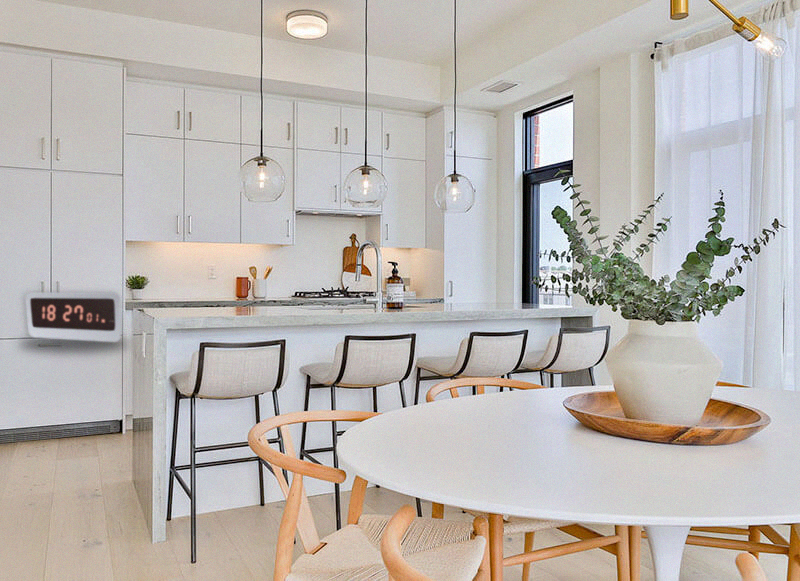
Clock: 18:27
